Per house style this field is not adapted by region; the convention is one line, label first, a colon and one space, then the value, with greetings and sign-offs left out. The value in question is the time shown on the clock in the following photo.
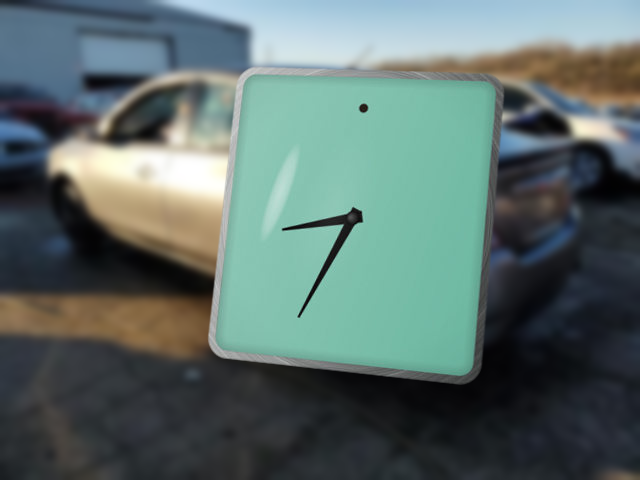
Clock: 8:34
